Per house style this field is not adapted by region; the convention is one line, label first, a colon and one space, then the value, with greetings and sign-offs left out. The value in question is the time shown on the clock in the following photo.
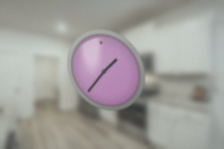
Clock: 1:37
